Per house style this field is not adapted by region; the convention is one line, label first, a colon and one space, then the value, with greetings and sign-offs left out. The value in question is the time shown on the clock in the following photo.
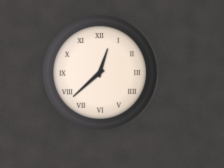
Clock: 12:38
